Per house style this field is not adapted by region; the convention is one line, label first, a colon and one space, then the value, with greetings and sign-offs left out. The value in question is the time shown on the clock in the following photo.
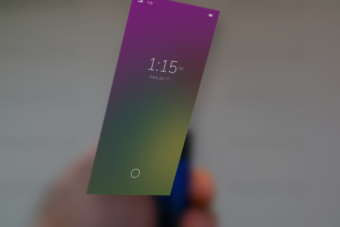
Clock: 1:15
